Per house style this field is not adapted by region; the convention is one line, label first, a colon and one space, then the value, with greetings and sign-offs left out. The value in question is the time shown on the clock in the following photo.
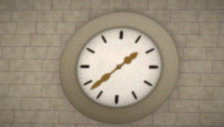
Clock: 1:38
